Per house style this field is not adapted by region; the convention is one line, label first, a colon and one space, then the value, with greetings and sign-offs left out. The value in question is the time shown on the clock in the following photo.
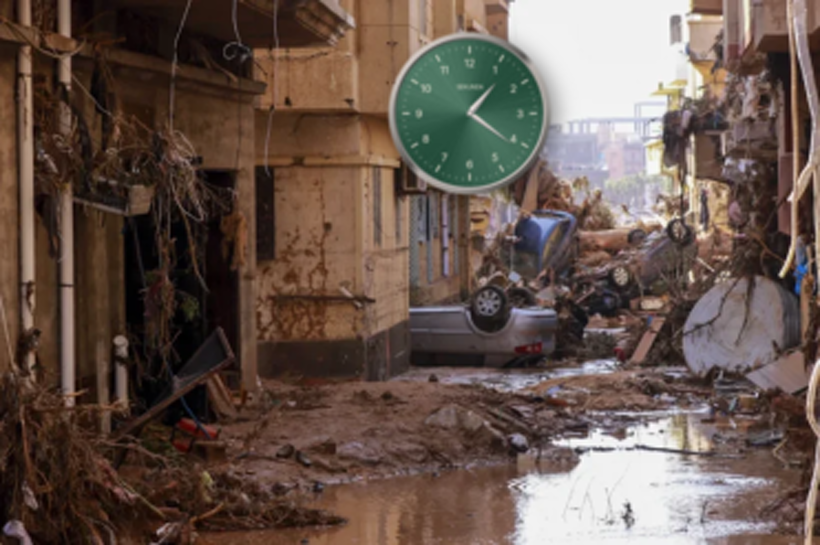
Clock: 1:21
